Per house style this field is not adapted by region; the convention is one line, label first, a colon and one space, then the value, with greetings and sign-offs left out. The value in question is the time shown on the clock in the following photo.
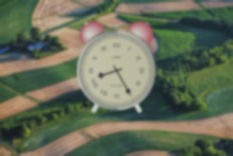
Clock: 8:25
